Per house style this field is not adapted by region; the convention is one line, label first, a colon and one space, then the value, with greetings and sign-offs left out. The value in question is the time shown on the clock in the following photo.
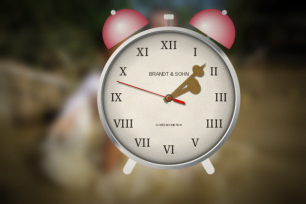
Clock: 2:07:48
